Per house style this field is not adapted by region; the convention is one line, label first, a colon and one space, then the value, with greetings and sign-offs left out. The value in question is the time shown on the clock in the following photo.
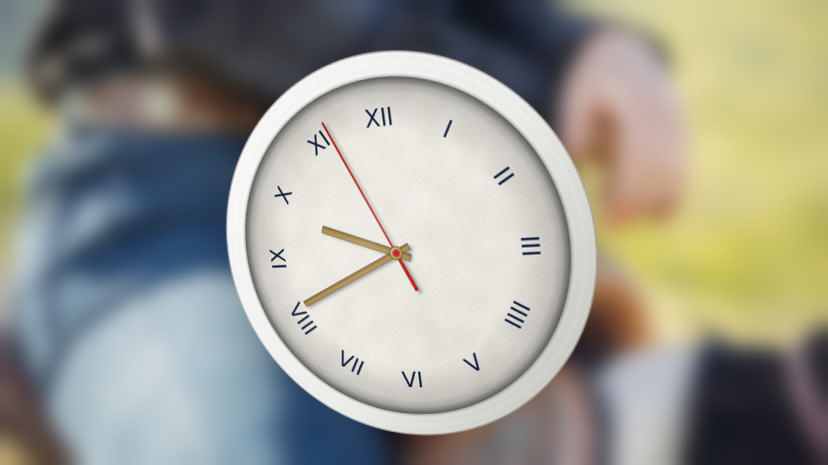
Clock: 9:40:56
